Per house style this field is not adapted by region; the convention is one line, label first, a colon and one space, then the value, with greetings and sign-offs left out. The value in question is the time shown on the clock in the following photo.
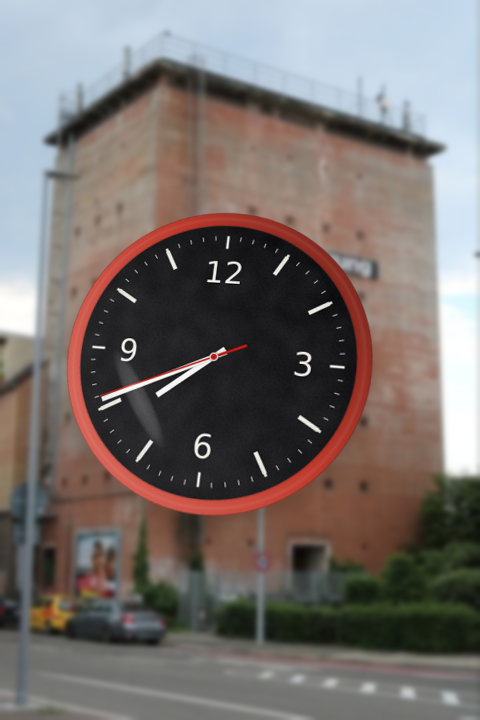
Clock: 7:40:41
